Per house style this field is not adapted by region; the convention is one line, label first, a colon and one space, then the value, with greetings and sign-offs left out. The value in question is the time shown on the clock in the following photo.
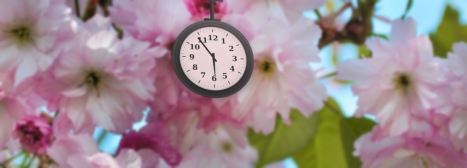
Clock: 5:54
